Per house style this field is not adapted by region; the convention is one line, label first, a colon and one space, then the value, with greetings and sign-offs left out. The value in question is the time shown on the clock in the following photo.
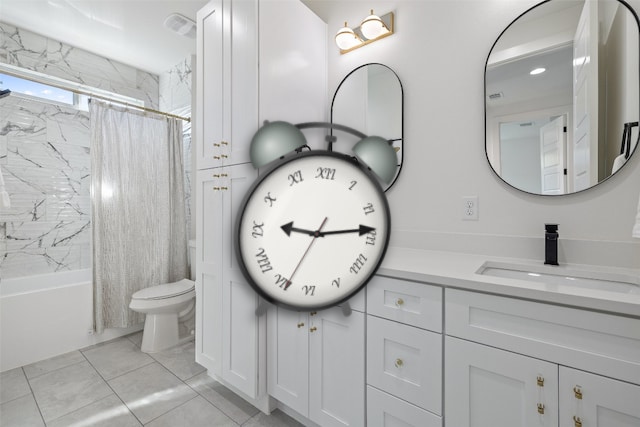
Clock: 9:13:34
